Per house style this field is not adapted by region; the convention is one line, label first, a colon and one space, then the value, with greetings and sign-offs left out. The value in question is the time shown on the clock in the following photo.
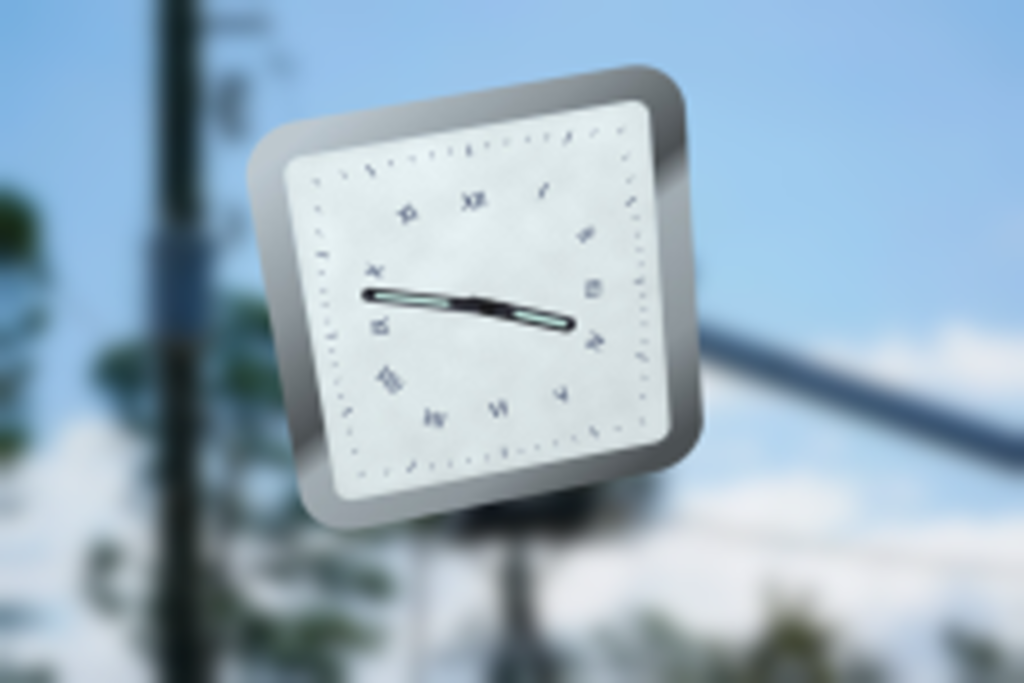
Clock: 3:48
